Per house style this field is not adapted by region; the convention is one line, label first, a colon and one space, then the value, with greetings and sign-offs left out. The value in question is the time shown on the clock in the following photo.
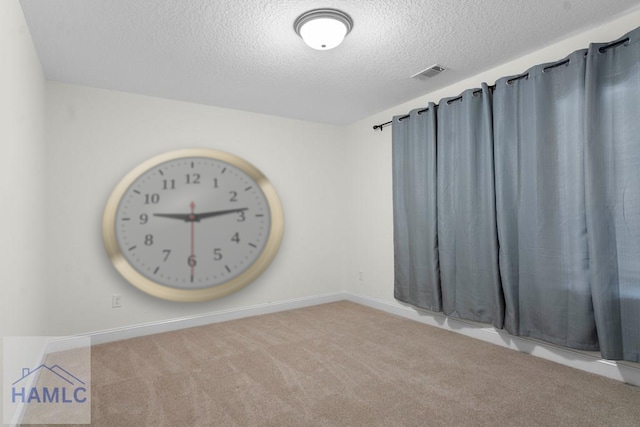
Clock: 9:13:30
